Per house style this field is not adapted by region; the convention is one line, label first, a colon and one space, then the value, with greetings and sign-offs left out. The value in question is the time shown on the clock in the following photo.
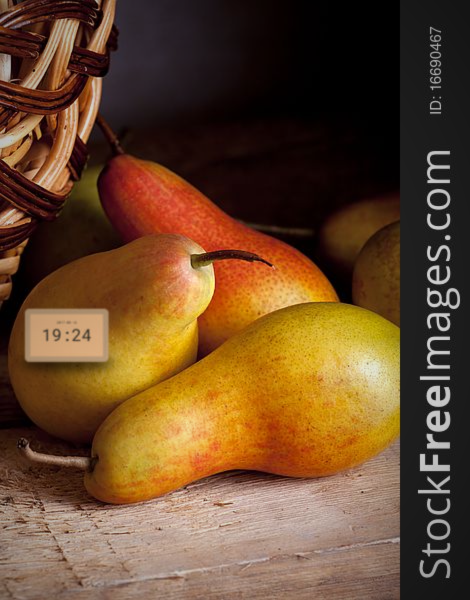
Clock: 19:24
